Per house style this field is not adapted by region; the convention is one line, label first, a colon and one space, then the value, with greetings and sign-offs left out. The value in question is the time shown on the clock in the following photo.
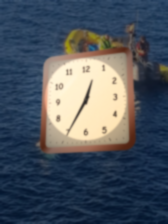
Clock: 12:35
